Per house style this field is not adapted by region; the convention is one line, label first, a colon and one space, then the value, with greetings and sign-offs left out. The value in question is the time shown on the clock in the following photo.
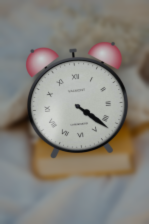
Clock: 4:22
